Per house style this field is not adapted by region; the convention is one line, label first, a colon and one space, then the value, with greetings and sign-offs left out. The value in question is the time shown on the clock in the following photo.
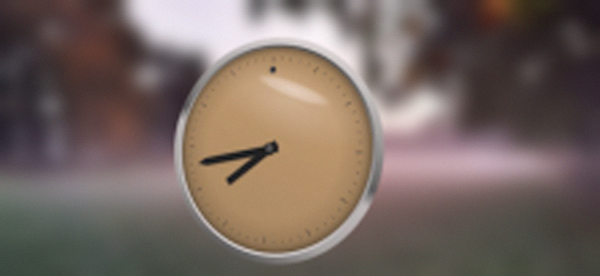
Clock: 7:43
